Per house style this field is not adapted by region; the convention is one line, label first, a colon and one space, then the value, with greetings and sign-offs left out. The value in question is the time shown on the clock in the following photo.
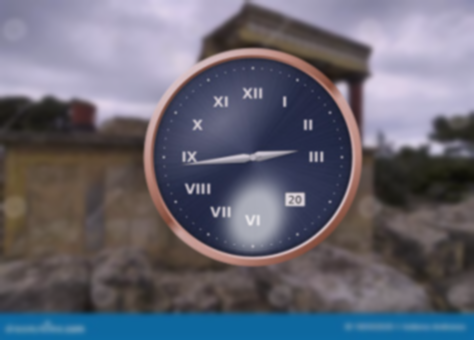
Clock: 2:44
